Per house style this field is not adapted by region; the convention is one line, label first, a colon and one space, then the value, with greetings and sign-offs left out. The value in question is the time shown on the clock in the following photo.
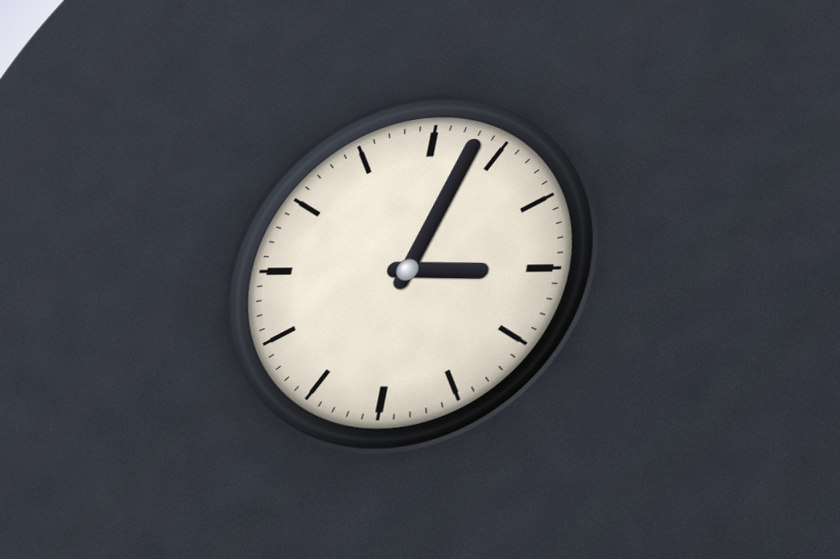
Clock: 3:03
